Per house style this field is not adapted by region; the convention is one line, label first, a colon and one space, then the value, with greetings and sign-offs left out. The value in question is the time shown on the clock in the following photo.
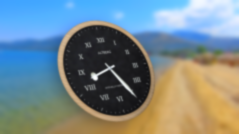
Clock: 8:25
